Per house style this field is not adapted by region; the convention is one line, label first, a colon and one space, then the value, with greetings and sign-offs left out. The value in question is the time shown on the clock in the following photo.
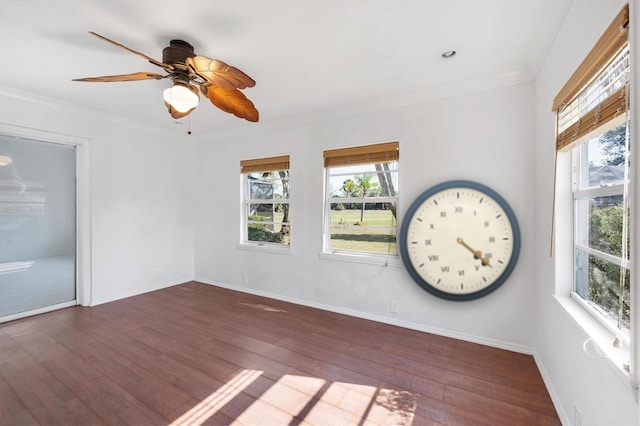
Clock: 4:22
